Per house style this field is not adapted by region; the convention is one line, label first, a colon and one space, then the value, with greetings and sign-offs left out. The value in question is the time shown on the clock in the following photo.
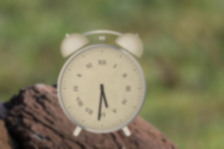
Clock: 5:31
